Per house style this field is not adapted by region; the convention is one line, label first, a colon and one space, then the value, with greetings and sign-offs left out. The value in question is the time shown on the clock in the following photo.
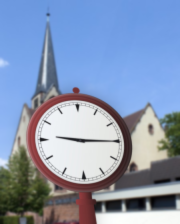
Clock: 9:15
